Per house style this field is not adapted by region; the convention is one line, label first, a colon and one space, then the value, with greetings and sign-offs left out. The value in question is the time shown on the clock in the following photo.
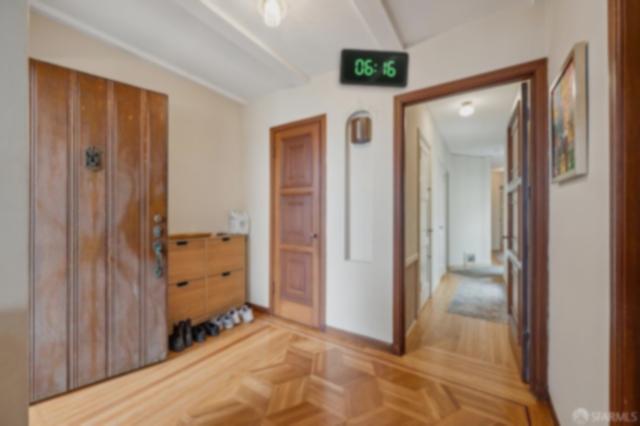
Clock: 6:16
